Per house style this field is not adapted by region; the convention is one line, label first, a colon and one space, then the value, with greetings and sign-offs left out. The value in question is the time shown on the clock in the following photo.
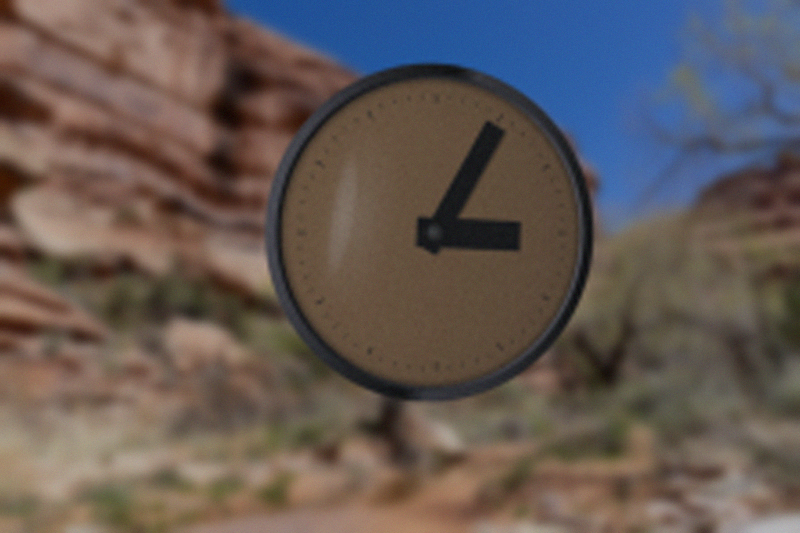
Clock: 3:05
